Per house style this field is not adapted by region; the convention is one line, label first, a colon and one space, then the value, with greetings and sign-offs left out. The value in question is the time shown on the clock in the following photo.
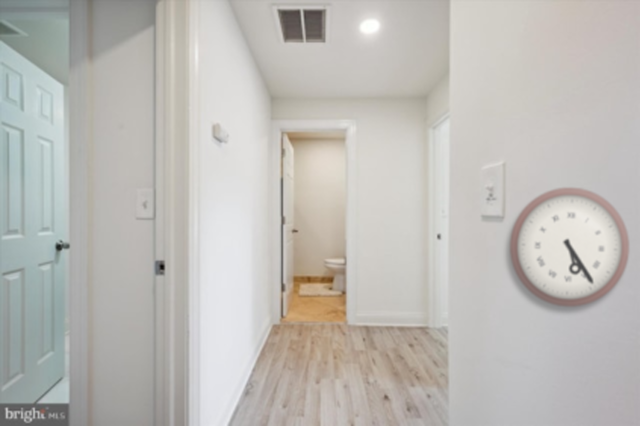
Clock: 5:24
